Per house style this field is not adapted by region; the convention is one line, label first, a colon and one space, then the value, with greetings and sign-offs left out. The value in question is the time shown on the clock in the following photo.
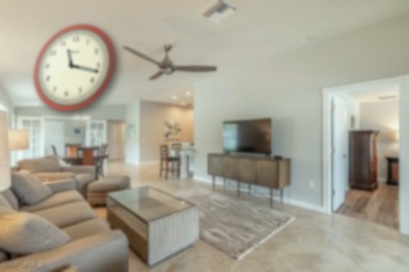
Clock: 11:17
